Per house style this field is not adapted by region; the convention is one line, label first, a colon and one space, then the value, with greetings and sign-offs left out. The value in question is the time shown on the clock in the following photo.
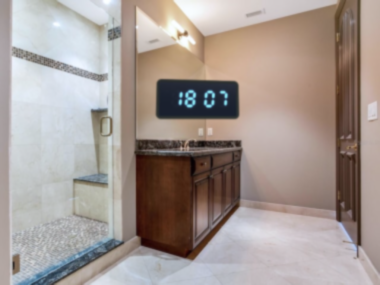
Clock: 18:07
